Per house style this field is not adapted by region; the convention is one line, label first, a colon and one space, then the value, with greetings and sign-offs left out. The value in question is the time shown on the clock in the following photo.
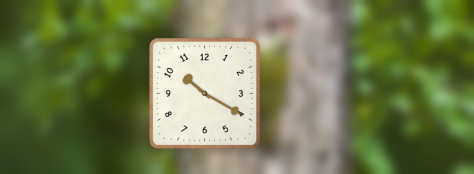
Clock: 10:20
